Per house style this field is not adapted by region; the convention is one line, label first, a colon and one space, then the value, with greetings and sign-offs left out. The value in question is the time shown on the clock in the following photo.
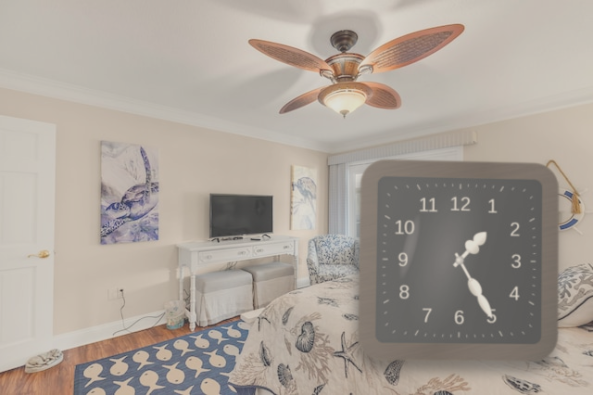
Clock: 1:25
